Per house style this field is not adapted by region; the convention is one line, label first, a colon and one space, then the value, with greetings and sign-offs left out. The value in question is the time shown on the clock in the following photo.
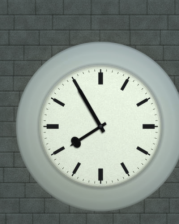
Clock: 7:55
